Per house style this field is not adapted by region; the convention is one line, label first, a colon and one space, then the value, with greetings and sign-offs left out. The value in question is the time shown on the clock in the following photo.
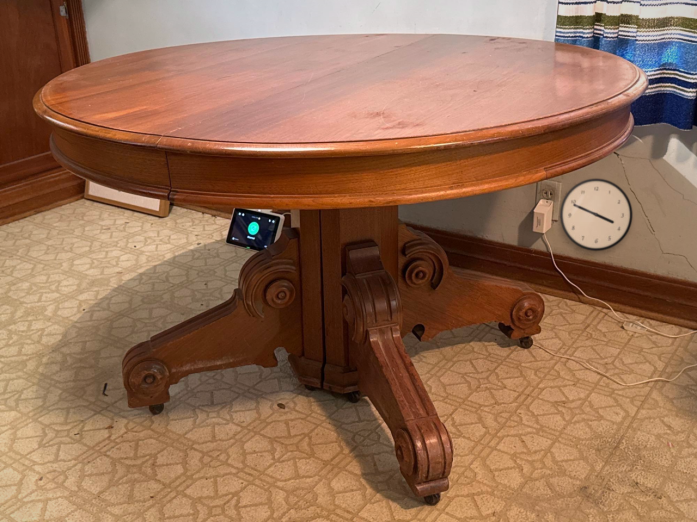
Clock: 3:49
